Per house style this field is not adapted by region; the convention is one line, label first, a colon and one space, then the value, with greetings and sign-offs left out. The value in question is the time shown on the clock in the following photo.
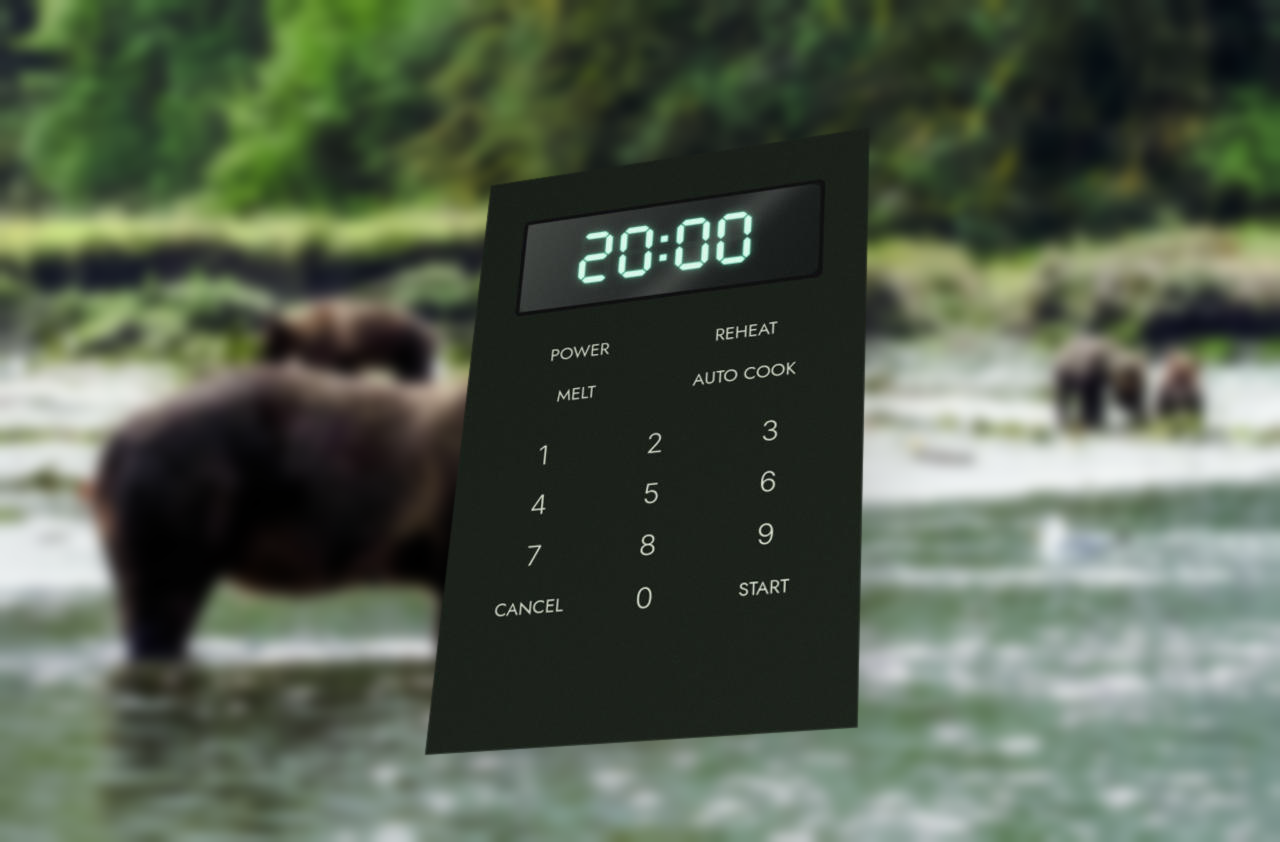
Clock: 20:00
